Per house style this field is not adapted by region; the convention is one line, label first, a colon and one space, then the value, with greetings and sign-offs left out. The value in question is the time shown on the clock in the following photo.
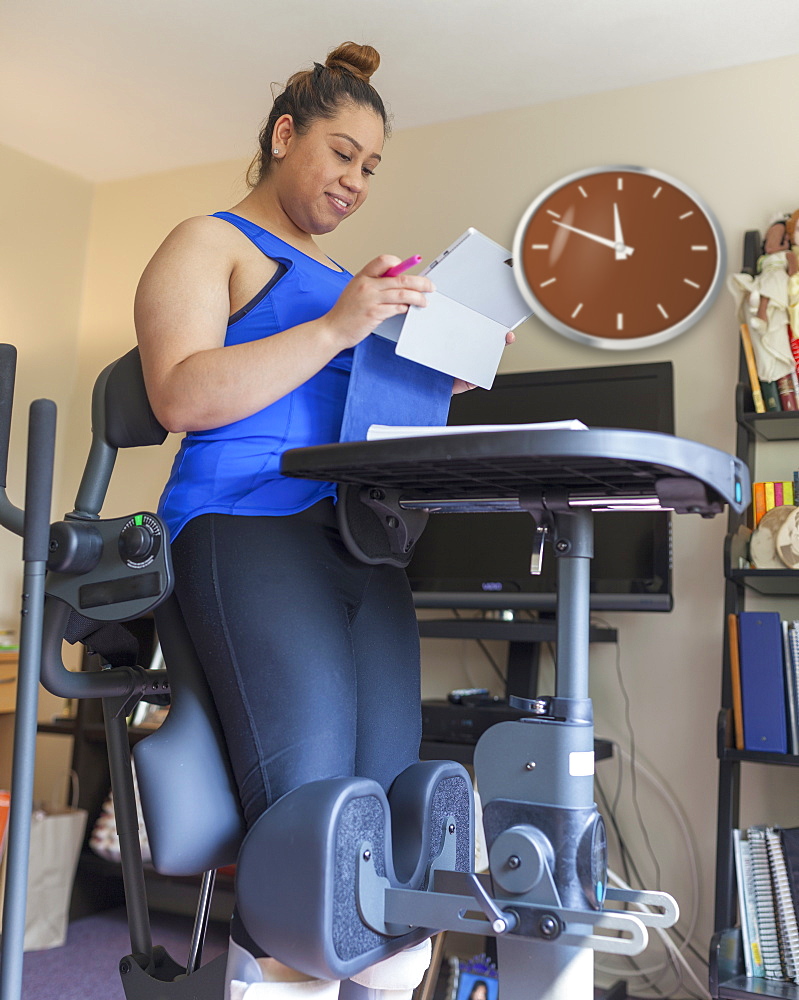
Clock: 11:49
